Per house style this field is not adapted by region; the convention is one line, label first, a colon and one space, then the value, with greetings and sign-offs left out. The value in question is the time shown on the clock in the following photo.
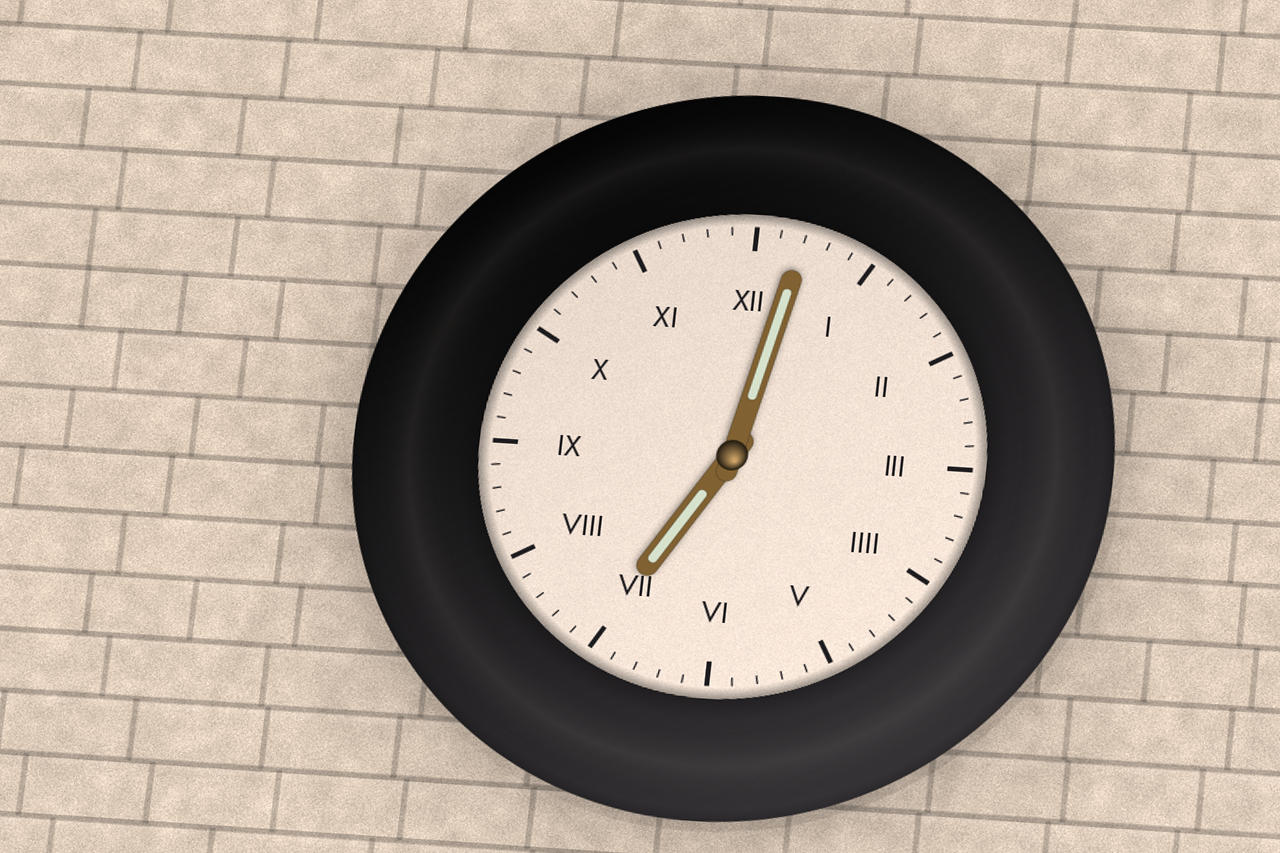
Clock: 7:02
